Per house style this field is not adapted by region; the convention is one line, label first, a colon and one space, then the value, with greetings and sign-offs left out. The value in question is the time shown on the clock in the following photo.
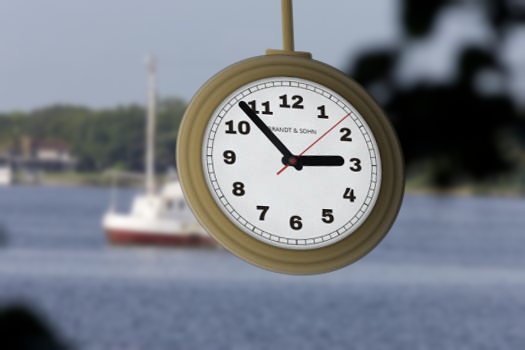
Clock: 2:53:08
